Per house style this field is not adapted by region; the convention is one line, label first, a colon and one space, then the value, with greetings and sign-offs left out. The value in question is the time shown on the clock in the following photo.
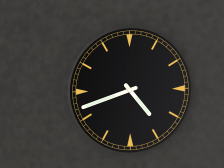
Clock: 4:42
